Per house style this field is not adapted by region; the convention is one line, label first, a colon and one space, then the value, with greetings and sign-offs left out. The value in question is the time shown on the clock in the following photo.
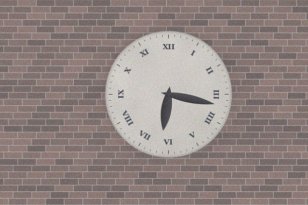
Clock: 6:17
